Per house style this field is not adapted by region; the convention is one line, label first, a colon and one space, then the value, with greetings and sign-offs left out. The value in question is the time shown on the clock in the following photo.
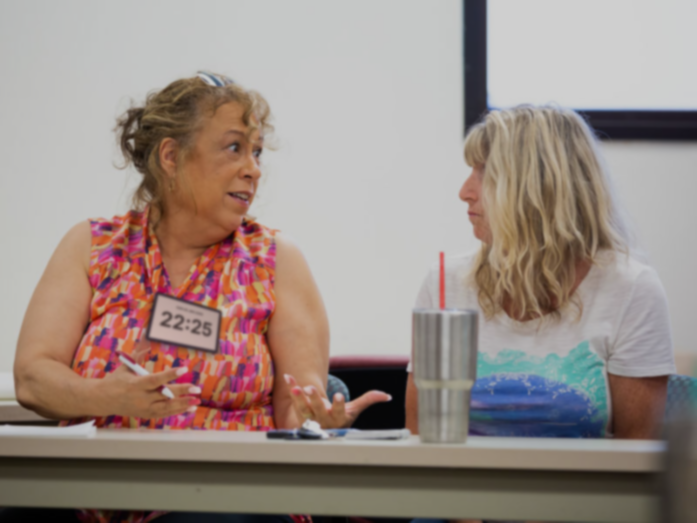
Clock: 22:25
